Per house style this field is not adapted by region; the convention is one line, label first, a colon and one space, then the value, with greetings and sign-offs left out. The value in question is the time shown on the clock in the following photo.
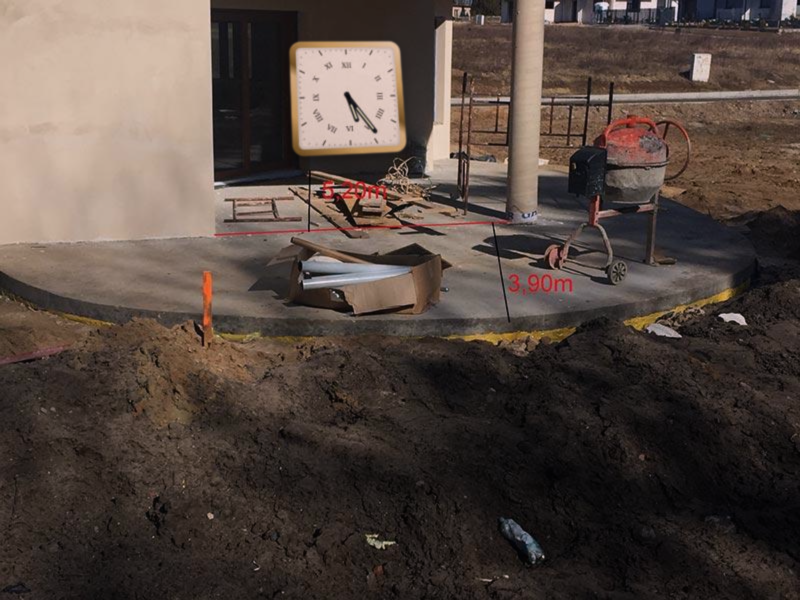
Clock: 5:24
